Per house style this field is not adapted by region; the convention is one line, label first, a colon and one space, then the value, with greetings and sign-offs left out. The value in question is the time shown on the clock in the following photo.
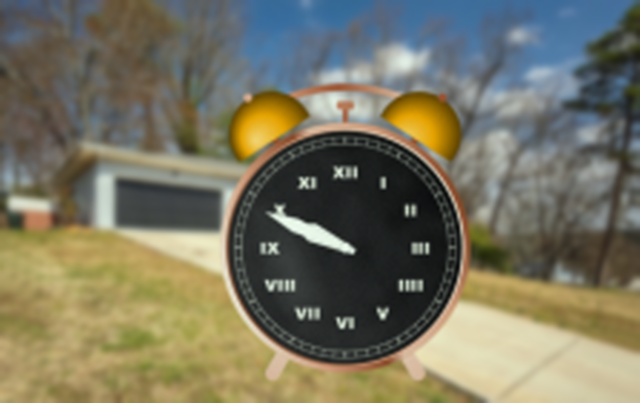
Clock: 9:49
